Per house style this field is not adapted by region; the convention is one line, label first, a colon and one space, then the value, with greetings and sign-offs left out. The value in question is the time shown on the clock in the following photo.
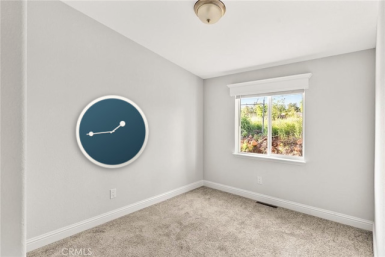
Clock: 1:44
